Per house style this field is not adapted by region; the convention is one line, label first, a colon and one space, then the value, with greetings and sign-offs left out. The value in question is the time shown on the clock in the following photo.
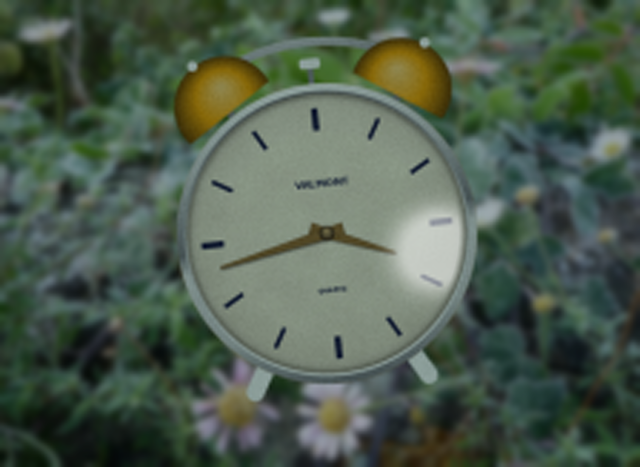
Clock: 3:43
